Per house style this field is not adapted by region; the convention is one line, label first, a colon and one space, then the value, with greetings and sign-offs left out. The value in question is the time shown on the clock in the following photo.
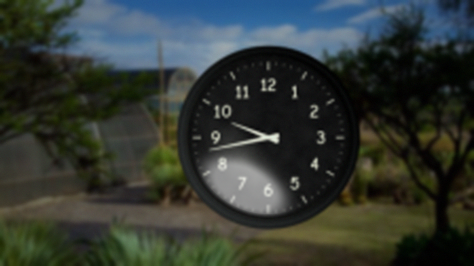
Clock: 9:43
